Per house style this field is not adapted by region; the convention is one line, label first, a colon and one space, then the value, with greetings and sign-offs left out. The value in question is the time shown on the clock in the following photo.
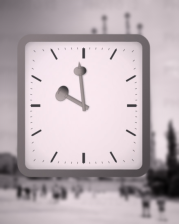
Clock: 9:59
